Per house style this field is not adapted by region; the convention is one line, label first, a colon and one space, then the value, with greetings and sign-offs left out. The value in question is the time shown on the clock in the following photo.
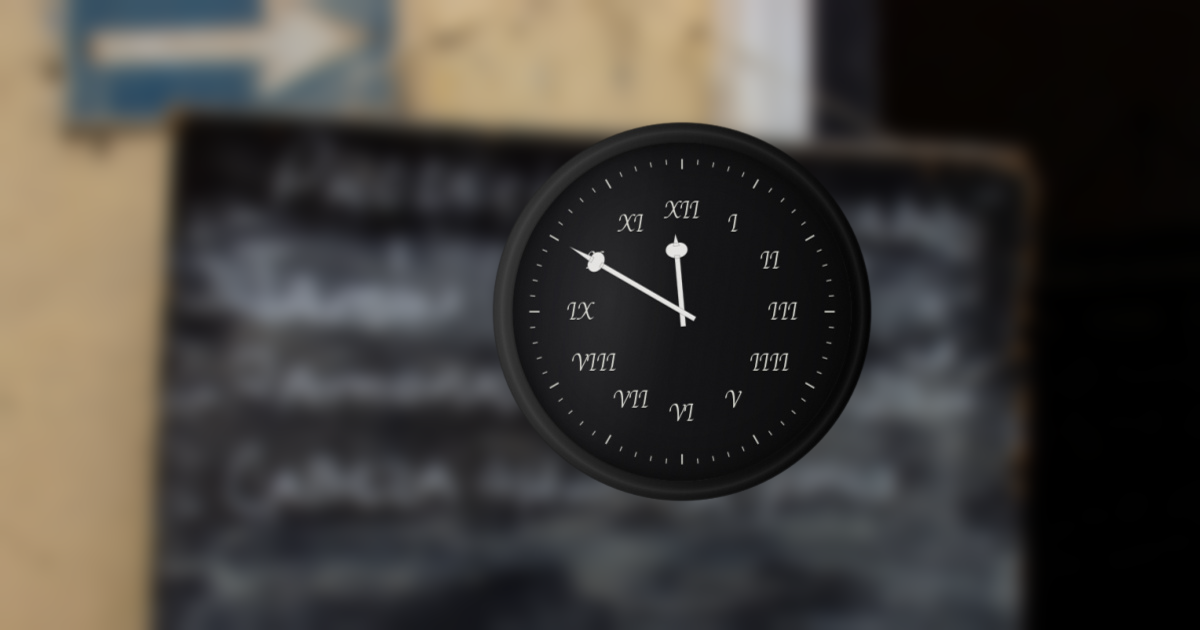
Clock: 11:50
